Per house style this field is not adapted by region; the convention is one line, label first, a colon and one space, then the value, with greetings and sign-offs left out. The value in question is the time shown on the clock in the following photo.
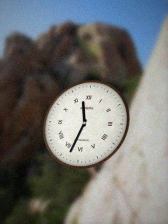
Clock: 11:33
